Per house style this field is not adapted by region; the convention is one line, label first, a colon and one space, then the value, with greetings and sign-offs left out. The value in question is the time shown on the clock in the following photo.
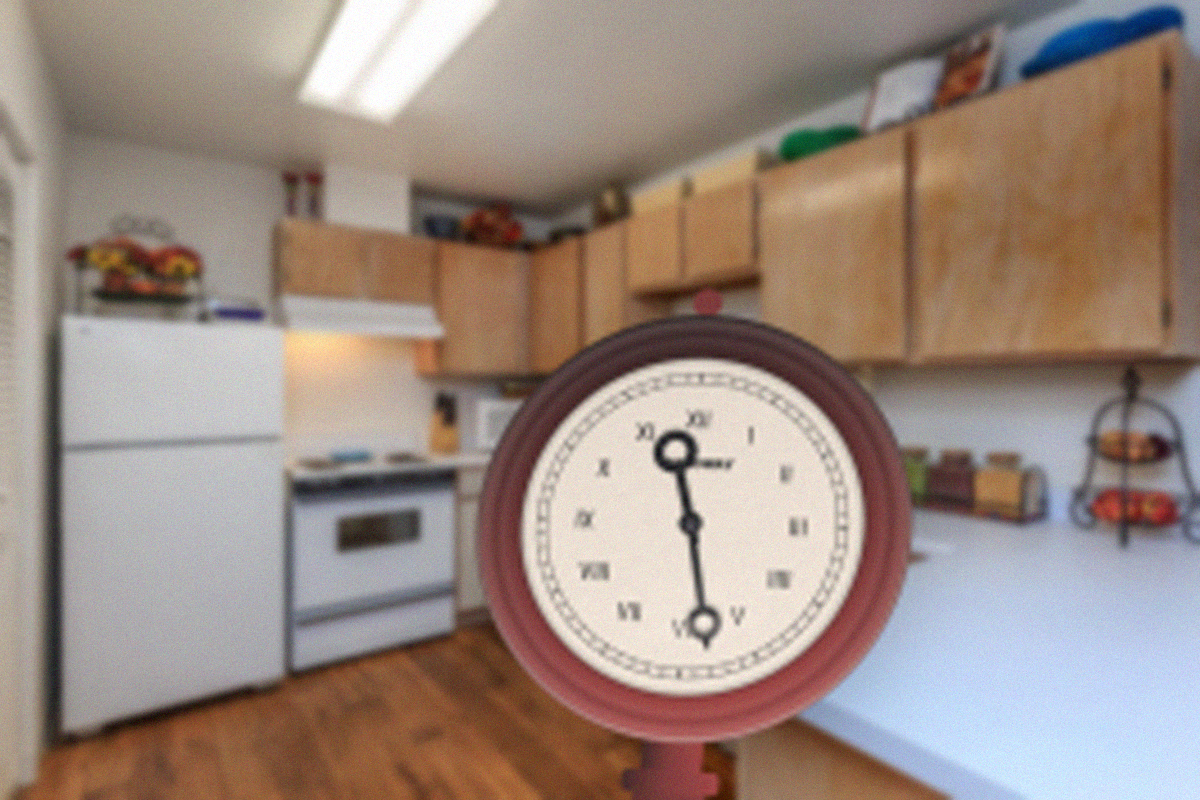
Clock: 11:28
